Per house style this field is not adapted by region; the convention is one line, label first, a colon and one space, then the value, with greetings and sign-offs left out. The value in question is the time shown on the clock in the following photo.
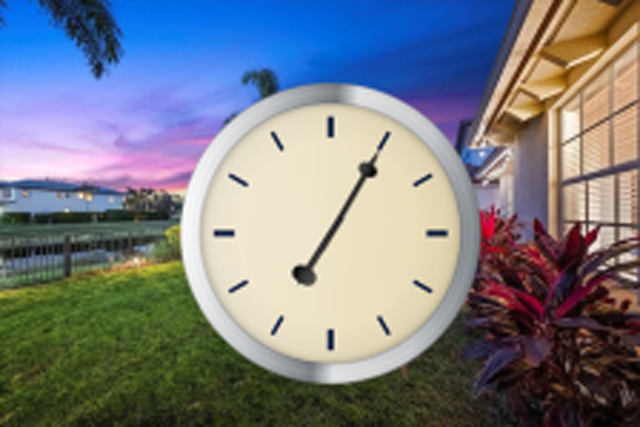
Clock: 7:05
